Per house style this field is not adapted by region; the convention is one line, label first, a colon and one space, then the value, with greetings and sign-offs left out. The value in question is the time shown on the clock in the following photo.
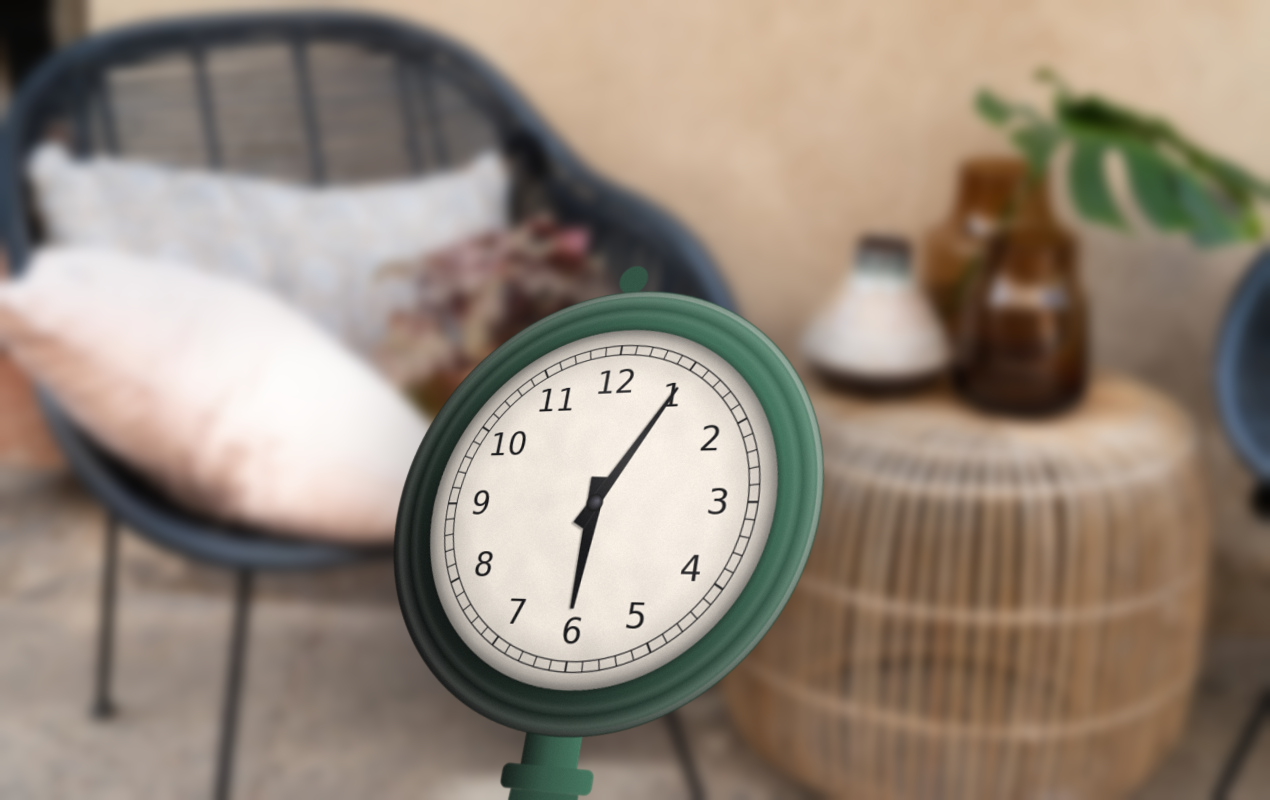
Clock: 6:05
